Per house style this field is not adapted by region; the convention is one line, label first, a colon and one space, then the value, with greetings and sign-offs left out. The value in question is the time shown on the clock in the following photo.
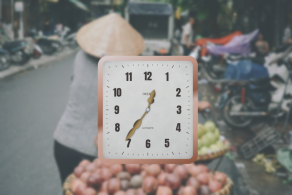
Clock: 12:36
